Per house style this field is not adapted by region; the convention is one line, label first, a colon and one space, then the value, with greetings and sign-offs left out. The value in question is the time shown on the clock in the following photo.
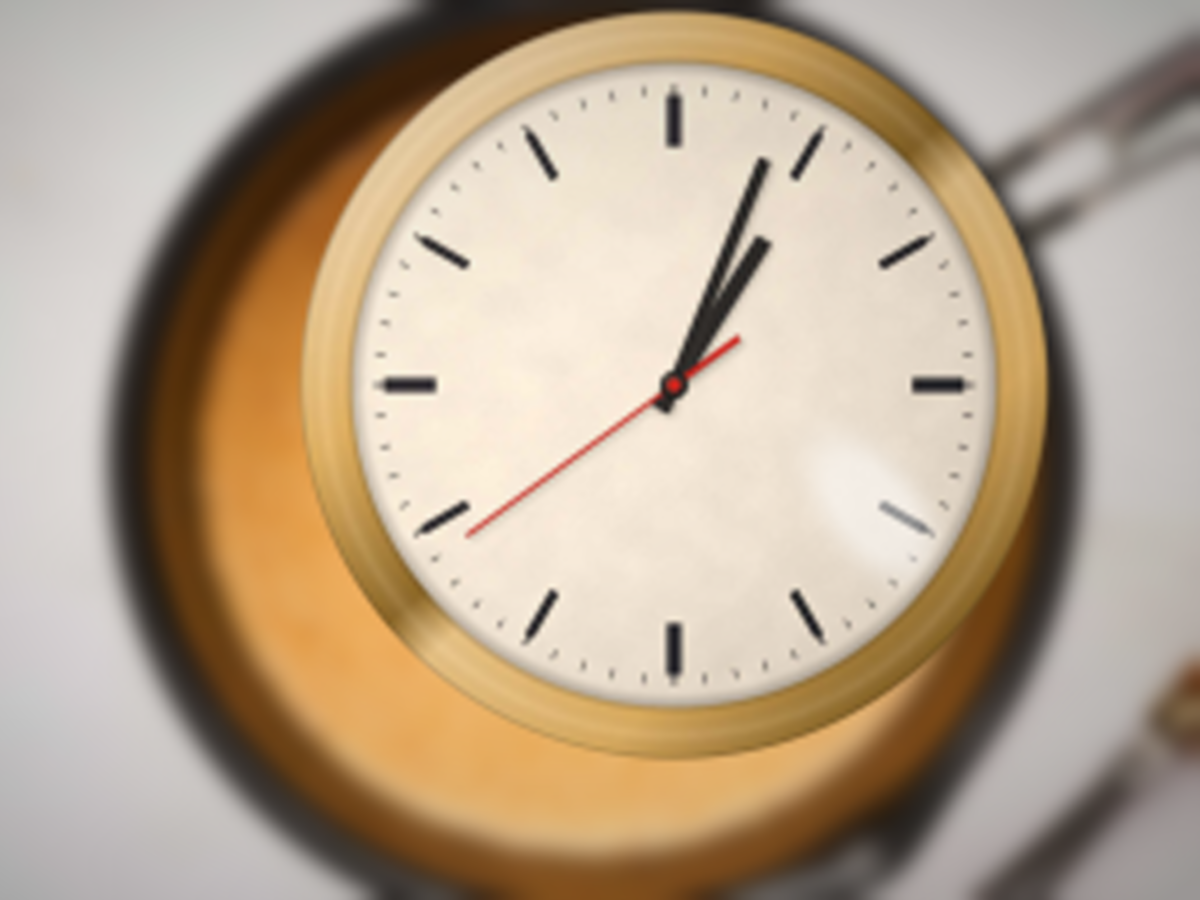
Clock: 1:03:39
